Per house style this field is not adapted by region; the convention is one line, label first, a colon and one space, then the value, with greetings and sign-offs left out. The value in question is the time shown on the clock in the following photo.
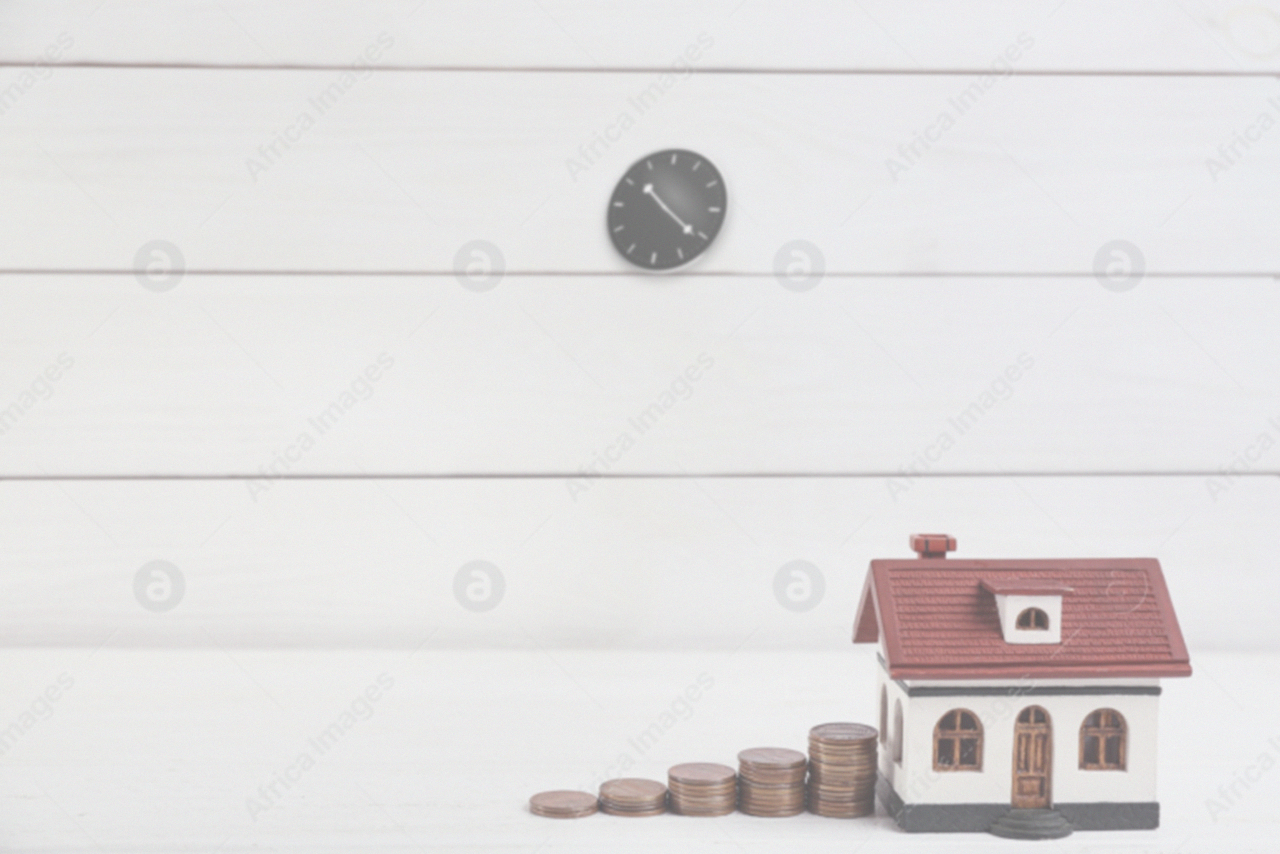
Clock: 10:21
